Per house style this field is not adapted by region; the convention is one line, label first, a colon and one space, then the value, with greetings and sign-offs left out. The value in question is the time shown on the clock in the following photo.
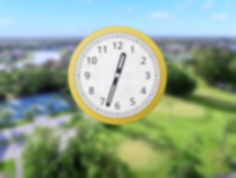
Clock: 12:33
